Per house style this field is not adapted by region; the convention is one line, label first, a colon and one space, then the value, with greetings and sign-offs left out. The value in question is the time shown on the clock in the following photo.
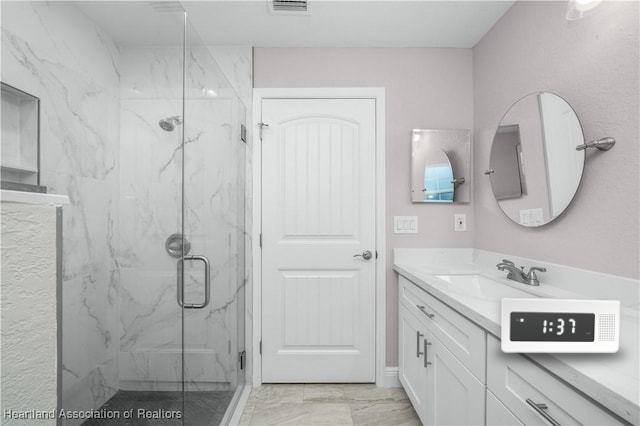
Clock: 1:37
